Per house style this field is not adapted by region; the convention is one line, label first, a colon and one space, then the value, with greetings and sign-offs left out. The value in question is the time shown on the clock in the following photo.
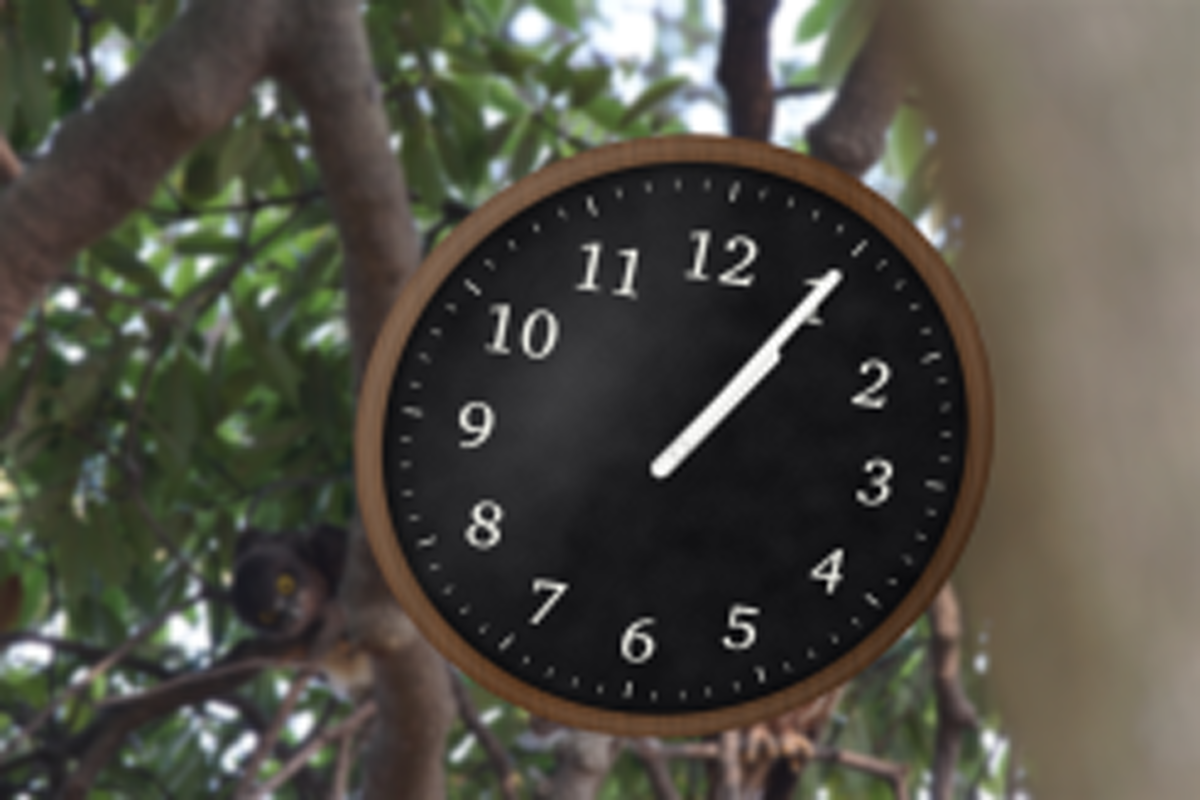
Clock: 1:05
